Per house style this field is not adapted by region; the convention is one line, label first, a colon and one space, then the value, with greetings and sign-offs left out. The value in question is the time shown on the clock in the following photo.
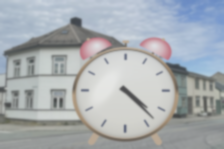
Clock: 4:23
